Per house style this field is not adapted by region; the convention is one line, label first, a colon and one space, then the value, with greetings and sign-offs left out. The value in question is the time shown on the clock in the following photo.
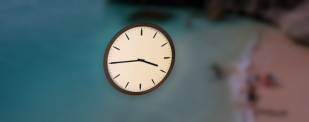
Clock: 3:45
